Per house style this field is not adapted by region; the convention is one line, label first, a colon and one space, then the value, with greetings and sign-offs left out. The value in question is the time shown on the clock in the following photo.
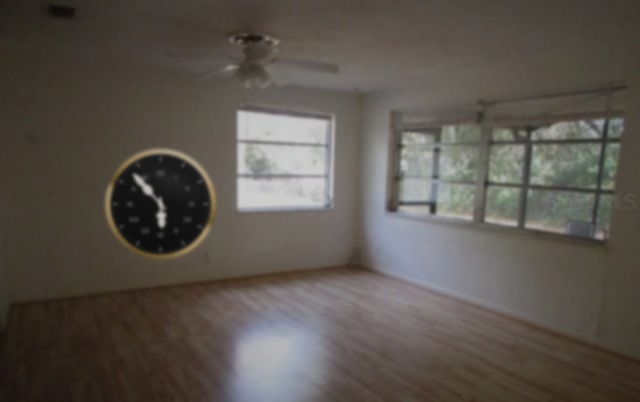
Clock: 5:53
